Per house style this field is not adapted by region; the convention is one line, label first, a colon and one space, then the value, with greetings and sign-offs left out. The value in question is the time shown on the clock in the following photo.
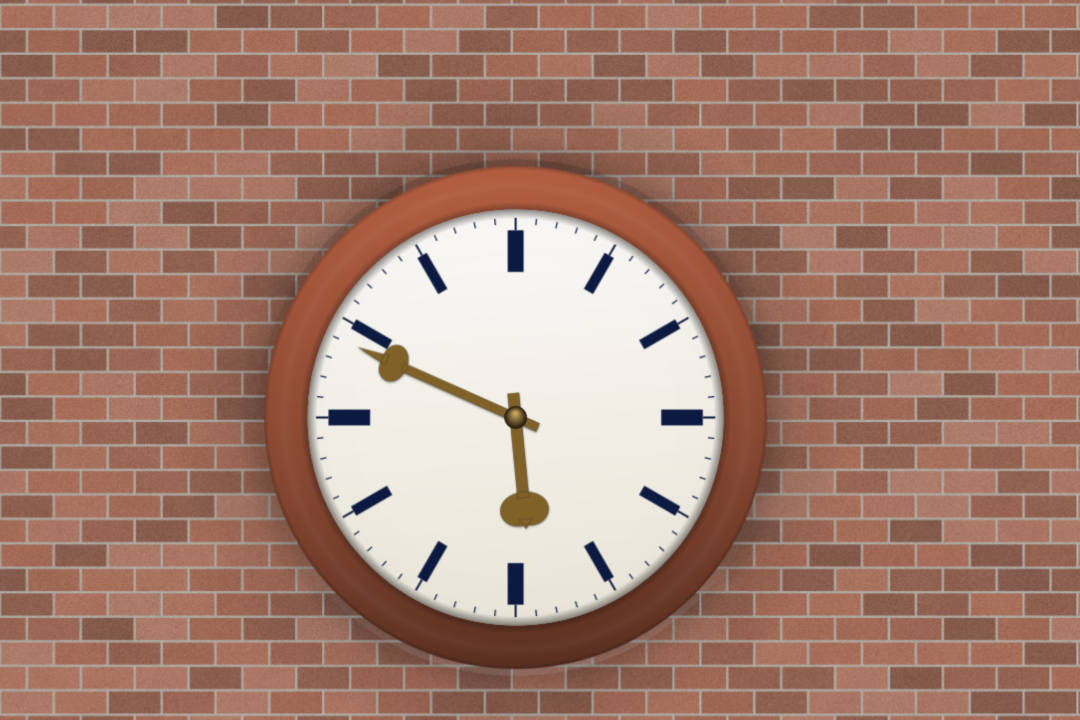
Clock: 5:49
